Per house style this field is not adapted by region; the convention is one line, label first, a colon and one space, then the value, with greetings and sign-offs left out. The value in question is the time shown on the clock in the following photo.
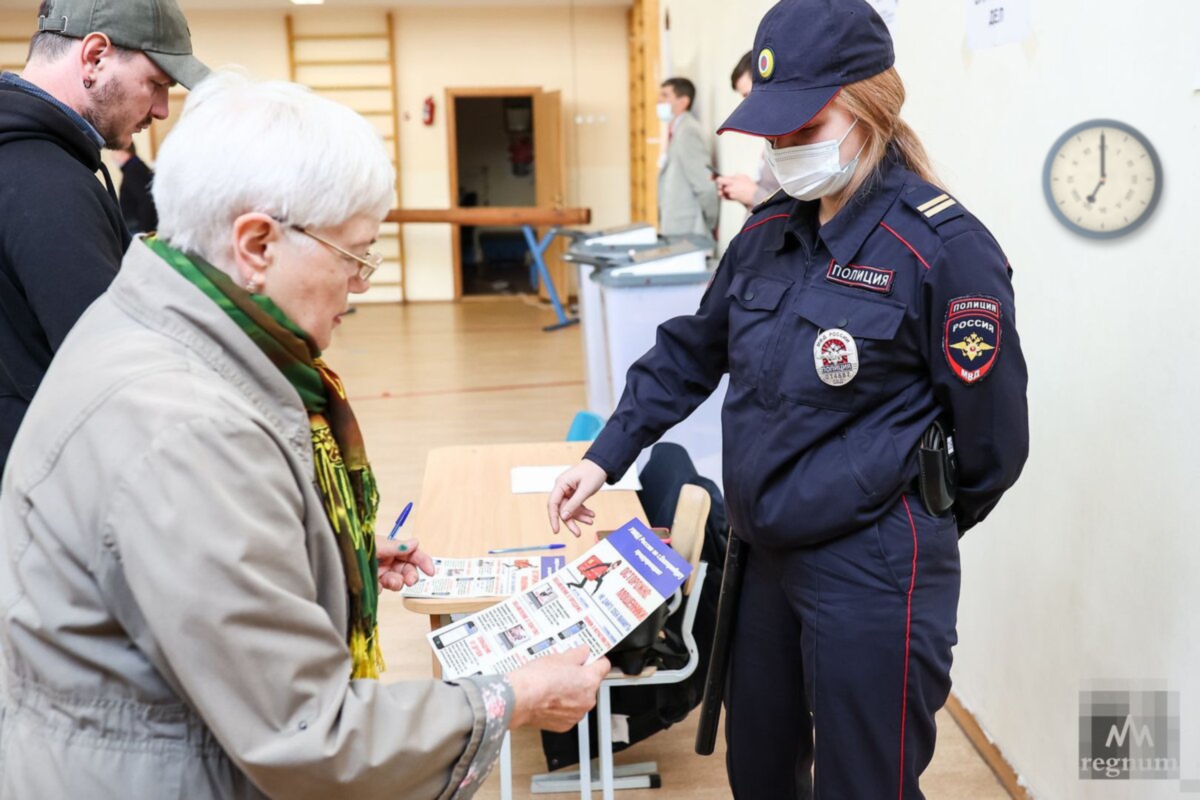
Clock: 7:00
